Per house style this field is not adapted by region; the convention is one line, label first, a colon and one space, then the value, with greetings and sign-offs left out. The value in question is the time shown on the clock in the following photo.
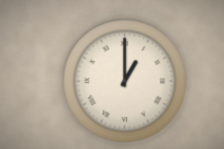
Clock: 1:00
